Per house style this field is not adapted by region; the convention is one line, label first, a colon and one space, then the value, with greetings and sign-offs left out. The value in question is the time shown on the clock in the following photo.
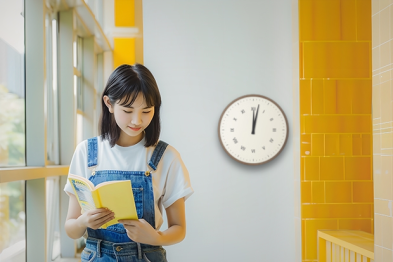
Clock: 12:02
